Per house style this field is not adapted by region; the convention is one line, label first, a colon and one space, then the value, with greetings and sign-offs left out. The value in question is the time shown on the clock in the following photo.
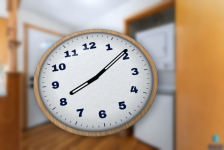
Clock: 8:09
